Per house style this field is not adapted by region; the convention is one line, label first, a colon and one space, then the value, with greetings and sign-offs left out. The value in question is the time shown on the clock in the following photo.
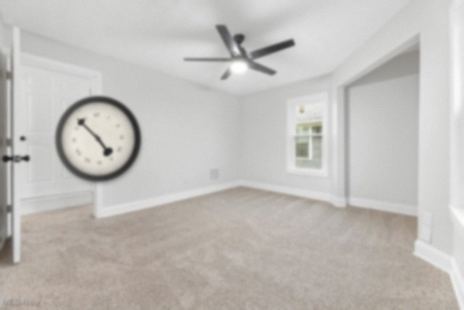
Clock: 4:53
